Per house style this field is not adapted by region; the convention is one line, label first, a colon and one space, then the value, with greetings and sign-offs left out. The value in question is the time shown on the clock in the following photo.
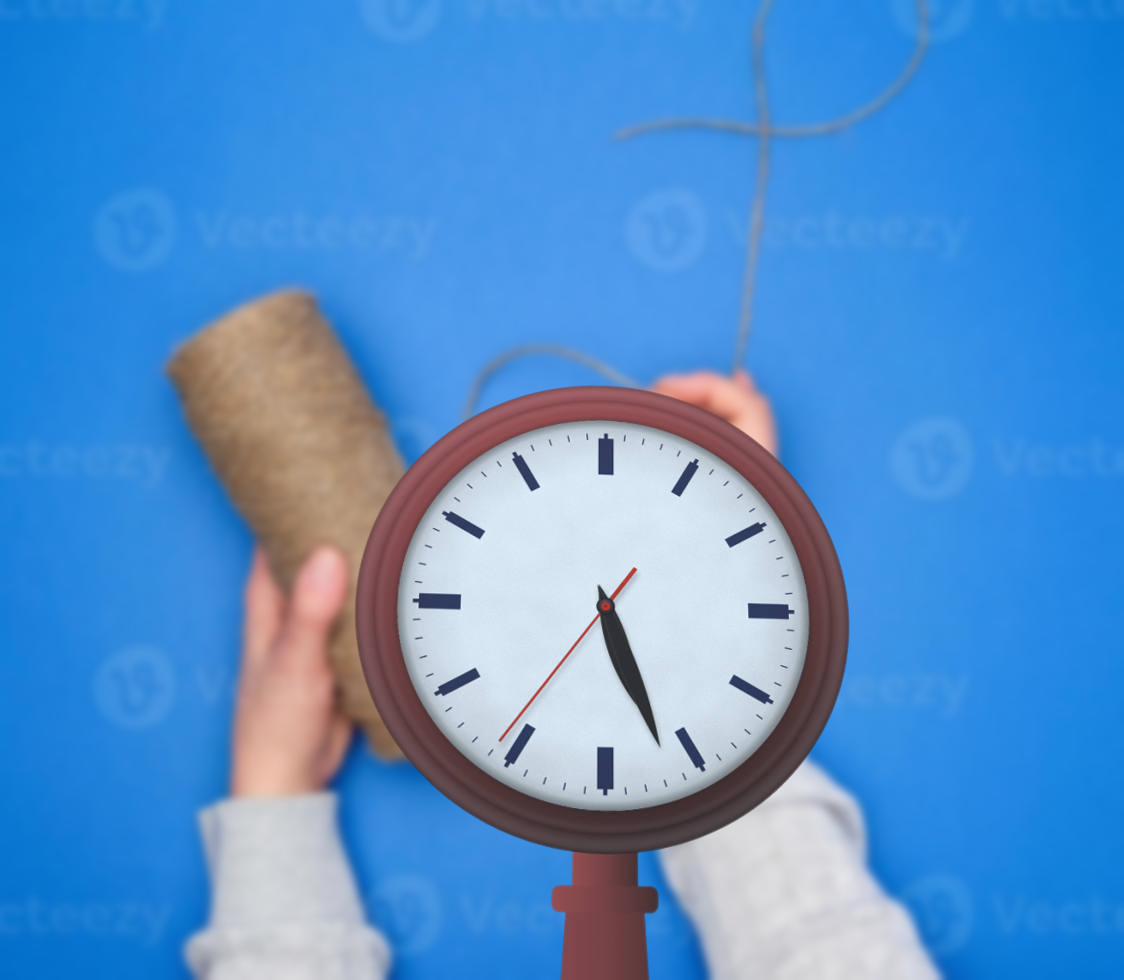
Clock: 5:26:36
